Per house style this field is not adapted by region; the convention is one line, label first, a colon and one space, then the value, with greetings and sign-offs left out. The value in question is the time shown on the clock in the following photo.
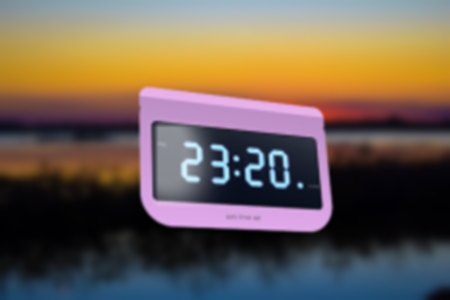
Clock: 23:20
